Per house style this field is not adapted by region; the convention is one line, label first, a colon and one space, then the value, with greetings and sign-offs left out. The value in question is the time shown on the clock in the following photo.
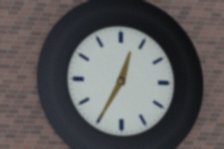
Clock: 12:35
